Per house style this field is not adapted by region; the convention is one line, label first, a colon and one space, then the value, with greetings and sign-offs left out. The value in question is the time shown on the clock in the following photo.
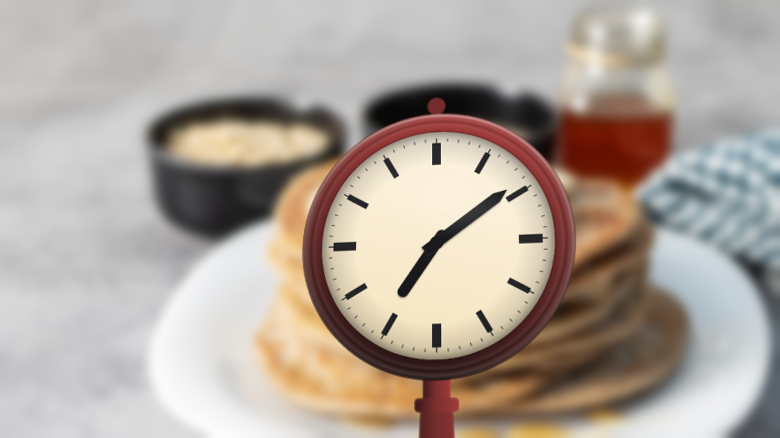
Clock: 7:09
